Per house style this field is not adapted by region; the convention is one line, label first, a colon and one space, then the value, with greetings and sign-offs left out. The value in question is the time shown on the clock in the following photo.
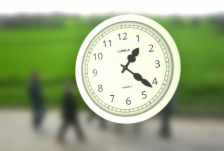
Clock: 1:22
